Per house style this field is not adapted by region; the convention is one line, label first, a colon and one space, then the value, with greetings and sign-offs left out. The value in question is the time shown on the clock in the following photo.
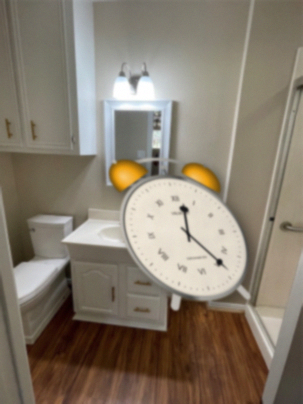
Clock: 12:24
